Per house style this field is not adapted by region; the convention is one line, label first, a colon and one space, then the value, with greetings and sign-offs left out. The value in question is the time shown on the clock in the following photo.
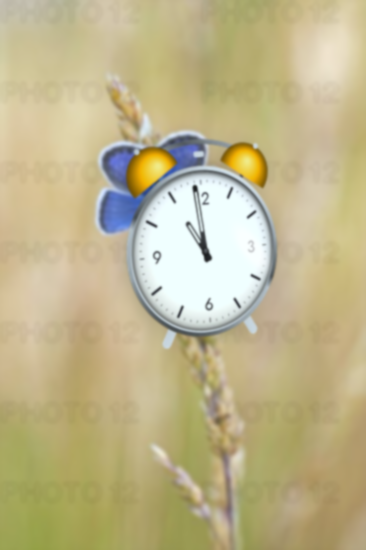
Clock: 10:59
